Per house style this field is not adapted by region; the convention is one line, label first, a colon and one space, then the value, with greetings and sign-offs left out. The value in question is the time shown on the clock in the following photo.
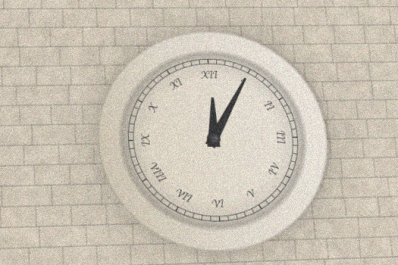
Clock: 12:05
